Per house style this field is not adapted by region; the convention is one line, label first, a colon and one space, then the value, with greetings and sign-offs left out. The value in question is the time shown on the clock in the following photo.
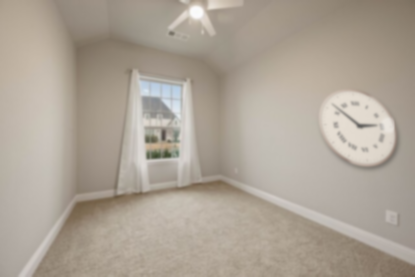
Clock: 2:52
